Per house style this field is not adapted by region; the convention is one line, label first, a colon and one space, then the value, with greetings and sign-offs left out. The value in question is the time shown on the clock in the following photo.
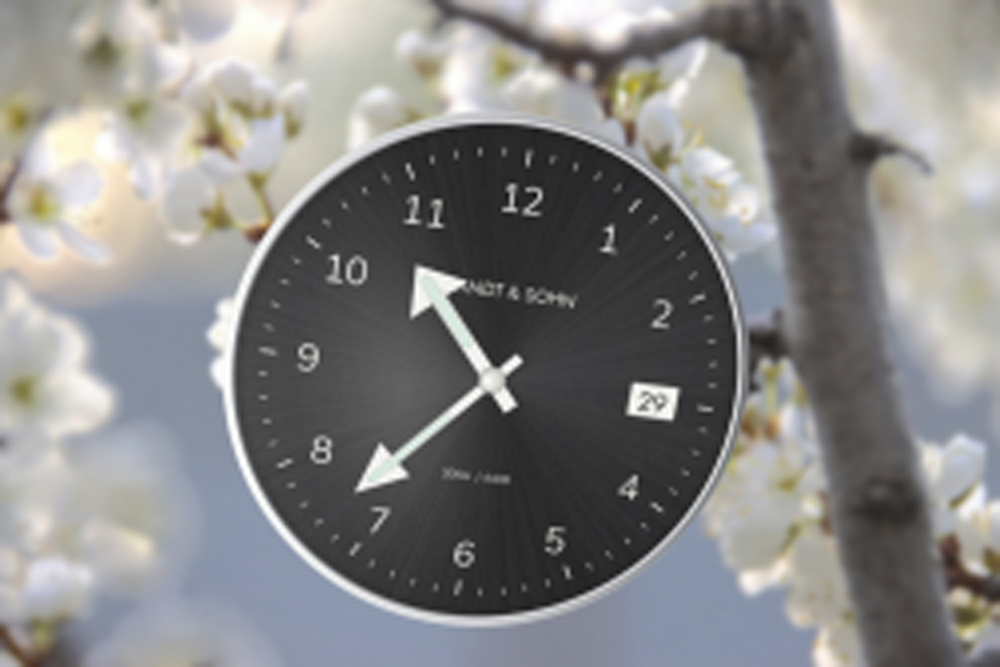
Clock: 10:37
